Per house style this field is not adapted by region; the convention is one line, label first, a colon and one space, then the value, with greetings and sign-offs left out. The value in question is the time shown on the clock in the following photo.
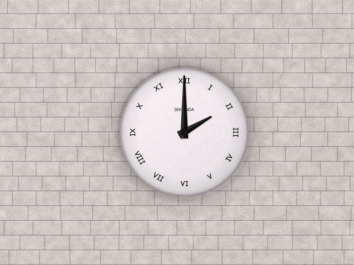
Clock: 2:00
